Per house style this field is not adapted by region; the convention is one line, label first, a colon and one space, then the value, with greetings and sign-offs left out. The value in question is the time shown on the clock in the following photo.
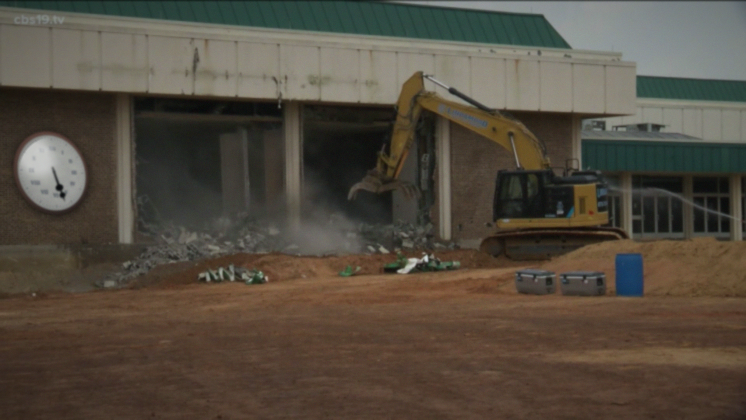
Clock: 5:27
